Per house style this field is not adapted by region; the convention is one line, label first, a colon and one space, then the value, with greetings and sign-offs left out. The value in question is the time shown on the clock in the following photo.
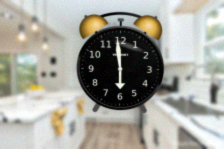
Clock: 5:59
